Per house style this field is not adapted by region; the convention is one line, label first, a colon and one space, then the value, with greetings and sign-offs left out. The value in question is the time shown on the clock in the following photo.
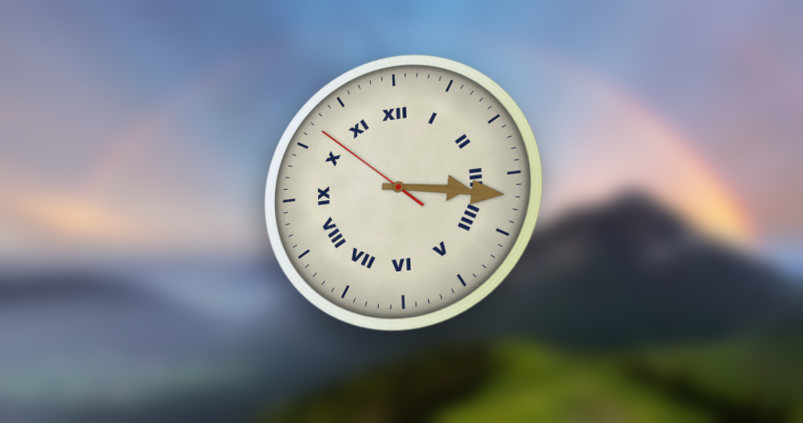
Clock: 3:16:52
